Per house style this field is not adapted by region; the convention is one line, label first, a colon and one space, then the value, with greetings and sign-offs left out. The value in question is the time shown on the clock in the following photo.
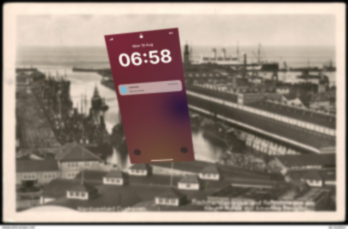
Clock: 6:58
